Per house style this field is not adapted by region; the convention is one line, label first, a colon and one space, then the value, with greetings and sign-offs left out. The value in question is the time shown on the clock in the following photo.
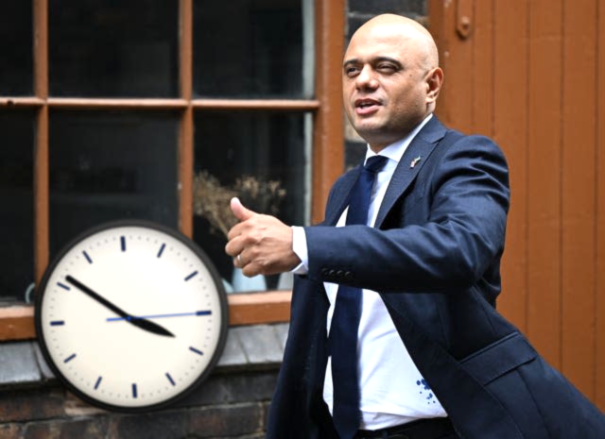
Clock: 3:51:15
